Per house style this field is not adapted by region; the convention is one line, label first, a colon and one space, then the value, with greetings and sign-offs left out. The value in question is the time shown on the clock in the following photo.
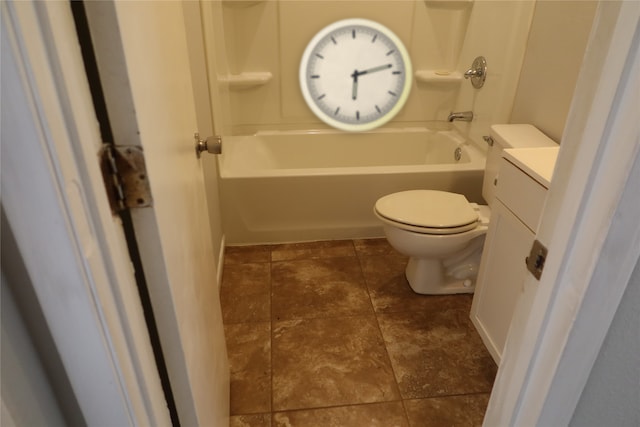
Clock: 6:13
